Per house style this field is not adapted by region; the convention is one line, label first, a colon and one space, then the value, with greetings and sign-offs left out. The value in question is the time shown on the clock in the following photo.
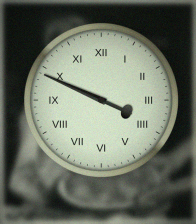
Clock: 3:49
